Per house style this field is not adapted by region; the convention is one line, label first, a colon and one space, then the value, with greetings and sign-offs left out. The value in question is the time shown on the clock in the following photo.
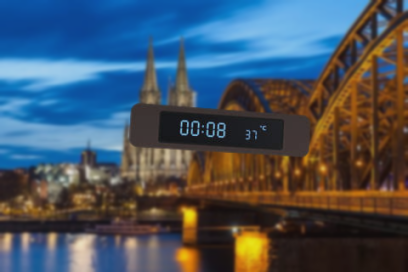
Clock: 0:08
